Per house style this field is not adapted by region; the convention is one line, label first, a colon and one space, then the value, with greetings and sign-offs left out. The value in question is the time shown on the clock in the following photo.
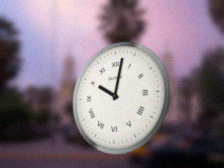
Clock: 10:02
